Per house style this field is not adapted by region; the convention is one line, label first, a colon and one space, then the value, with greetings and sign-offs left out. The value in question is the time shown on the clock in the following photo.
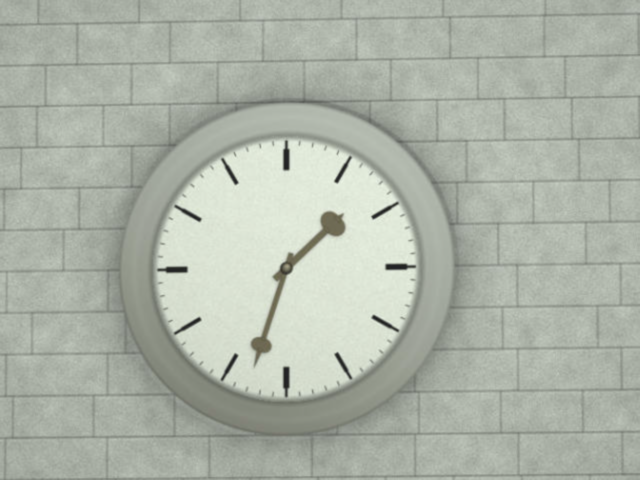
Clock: 1:33
